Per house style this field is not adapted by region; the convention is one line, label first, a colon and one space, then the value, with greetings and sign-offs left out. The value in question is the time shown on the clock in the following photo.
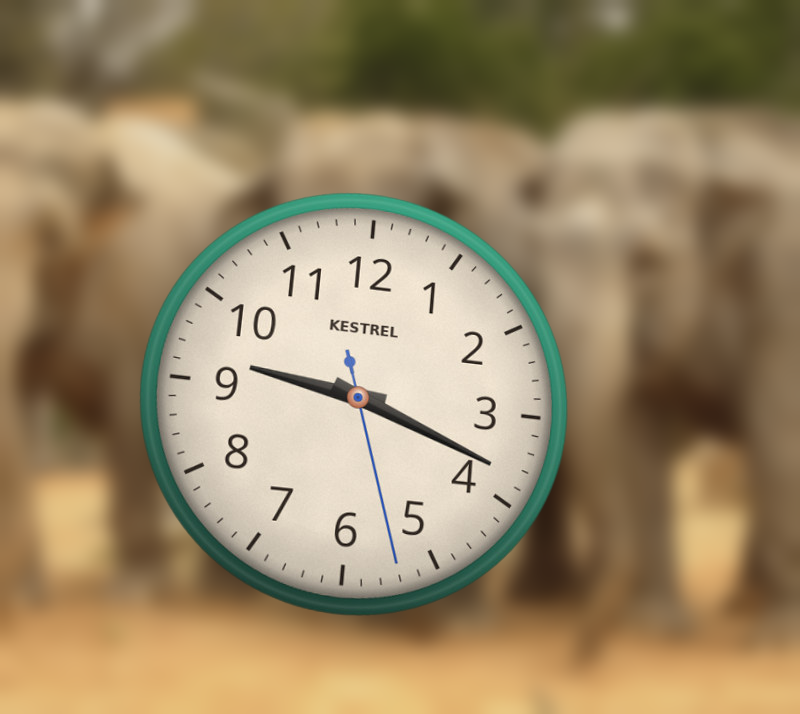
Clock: 9:18:27
